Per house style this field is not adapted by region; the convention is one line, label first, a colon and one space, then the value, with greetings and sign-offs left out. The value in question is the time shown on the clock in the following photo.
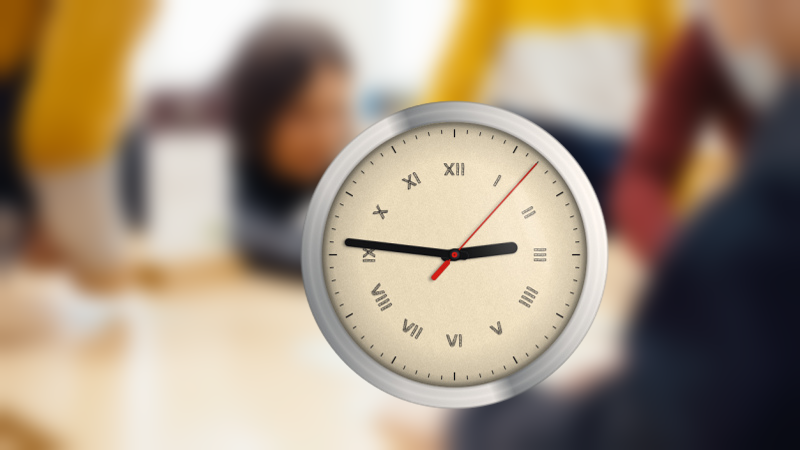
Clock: 2:46:07
